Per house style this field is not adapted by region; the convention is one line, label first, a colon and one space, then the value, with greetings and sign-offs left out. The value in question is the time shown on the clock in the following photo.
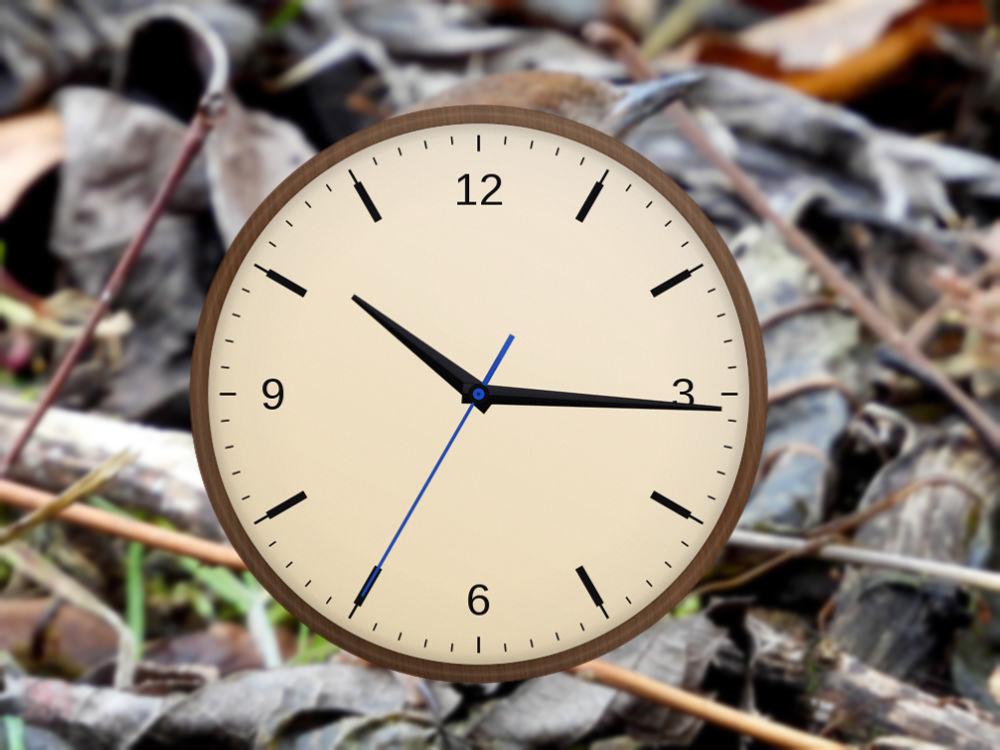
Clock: 10:15:35
